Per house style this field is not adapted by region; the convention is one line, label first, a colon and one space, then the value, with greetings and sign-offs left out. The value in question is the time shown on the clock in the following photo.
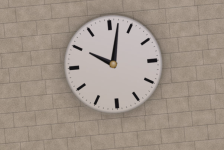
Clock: 10:02
